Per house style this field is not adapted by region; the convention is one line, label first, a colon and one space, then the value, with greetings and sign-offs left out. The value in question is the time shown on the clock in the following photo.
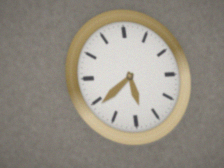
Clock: 5:39
